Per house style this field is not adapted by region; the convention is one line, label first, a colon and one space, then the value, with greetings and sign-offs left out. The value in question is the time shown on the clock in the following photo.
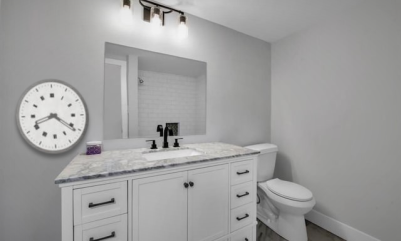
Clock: 8:21
